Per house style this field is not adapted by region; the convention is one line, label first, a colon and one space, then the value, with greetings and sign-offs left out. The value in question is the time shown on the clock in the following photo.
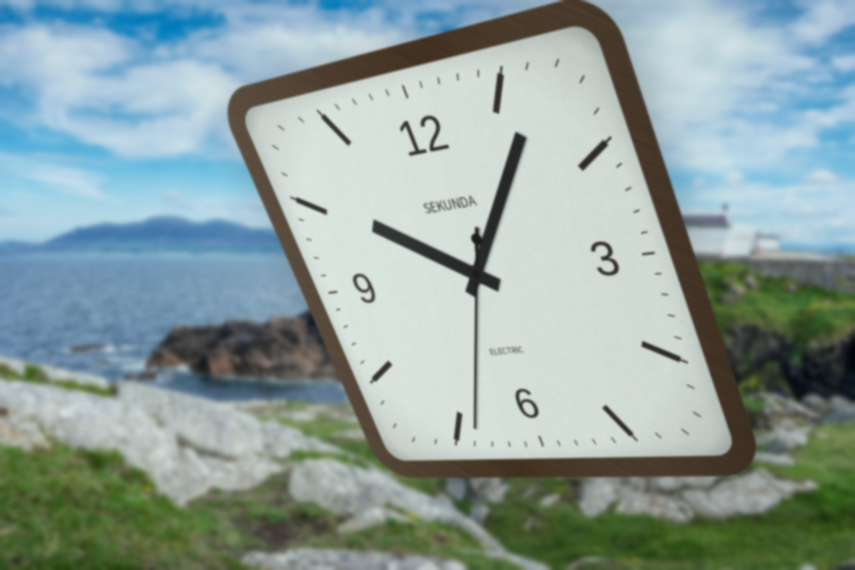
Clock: 10:06:34
